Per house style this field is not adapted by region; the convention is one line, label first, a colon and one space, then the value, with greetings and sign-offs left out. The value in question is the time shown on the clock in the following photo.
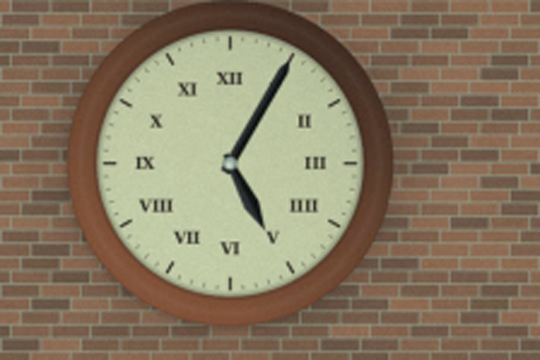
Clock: 5:05
